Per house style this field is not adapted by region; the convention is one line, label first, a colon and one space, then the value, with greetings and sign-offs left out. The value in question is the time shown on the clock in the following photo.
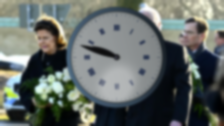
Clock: 9:48
